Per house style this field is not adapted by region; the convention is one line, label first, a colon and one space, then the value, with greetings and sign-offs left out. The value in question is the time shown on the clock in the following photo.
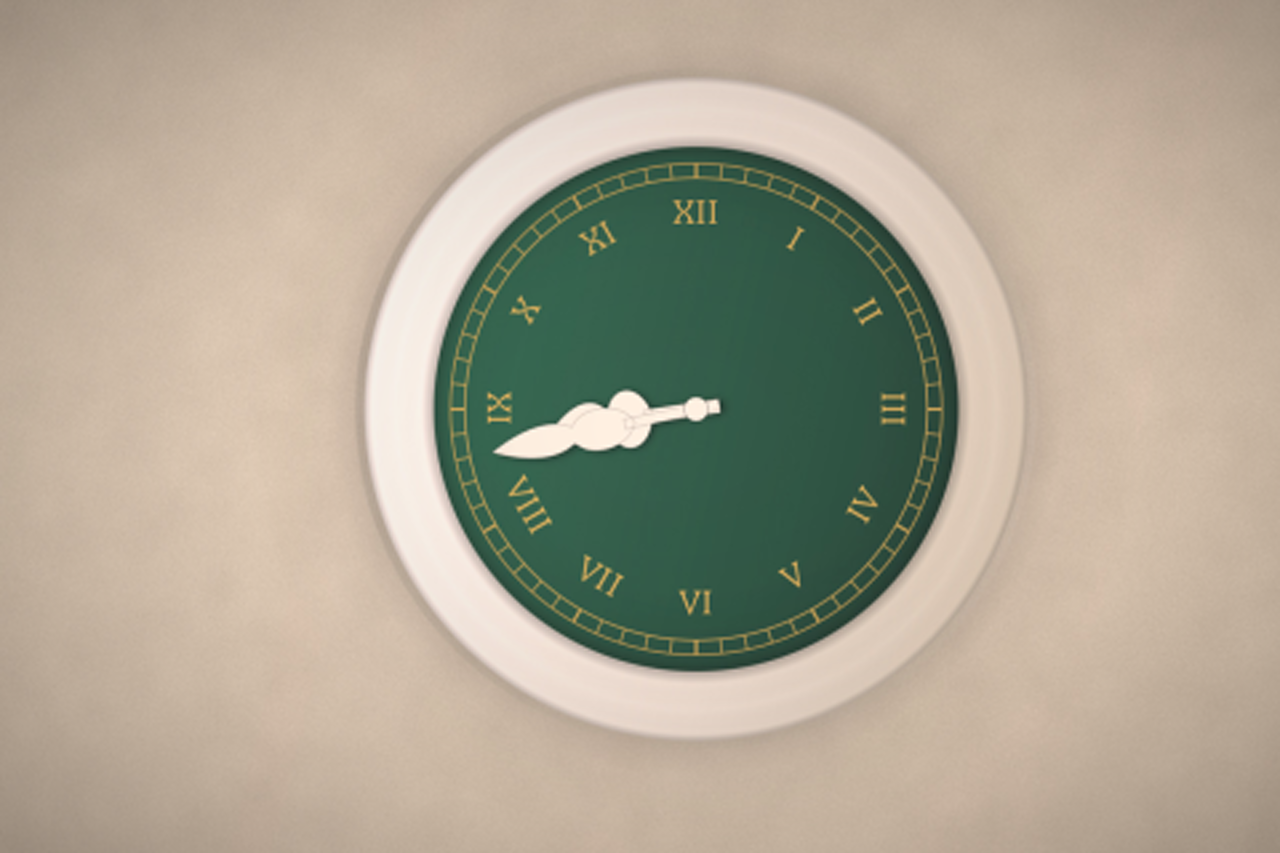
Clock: 8:43
